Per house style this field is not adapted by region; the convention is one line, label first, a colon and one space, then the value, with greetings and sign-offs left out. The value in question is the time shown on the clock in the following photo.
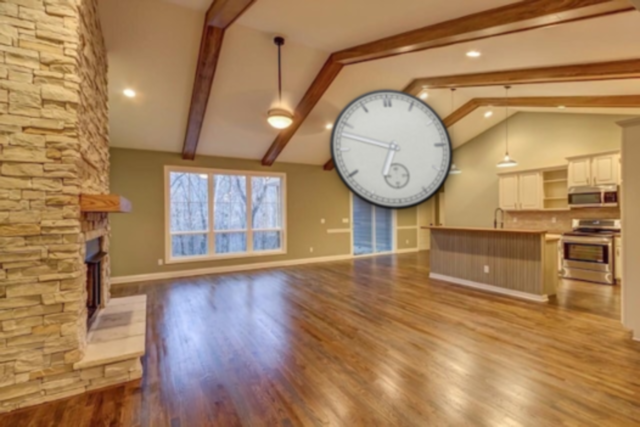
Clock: 6:48
